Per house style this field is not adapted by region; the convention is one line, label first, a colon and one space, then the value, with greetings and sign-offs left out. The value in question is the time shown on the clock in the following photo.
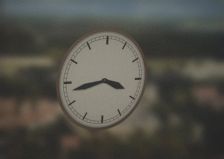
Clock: 3:43
